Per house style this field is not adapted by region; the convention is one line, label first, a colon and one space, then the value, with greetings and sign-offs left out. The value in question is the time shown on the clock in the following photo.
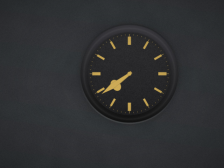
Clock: 7:39
